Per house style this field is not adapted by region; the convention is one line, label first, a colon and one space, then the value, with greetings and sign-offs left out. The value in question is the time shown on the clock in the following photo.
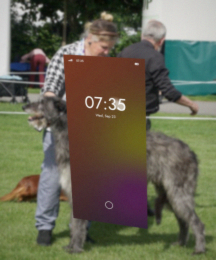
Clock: 7:35
